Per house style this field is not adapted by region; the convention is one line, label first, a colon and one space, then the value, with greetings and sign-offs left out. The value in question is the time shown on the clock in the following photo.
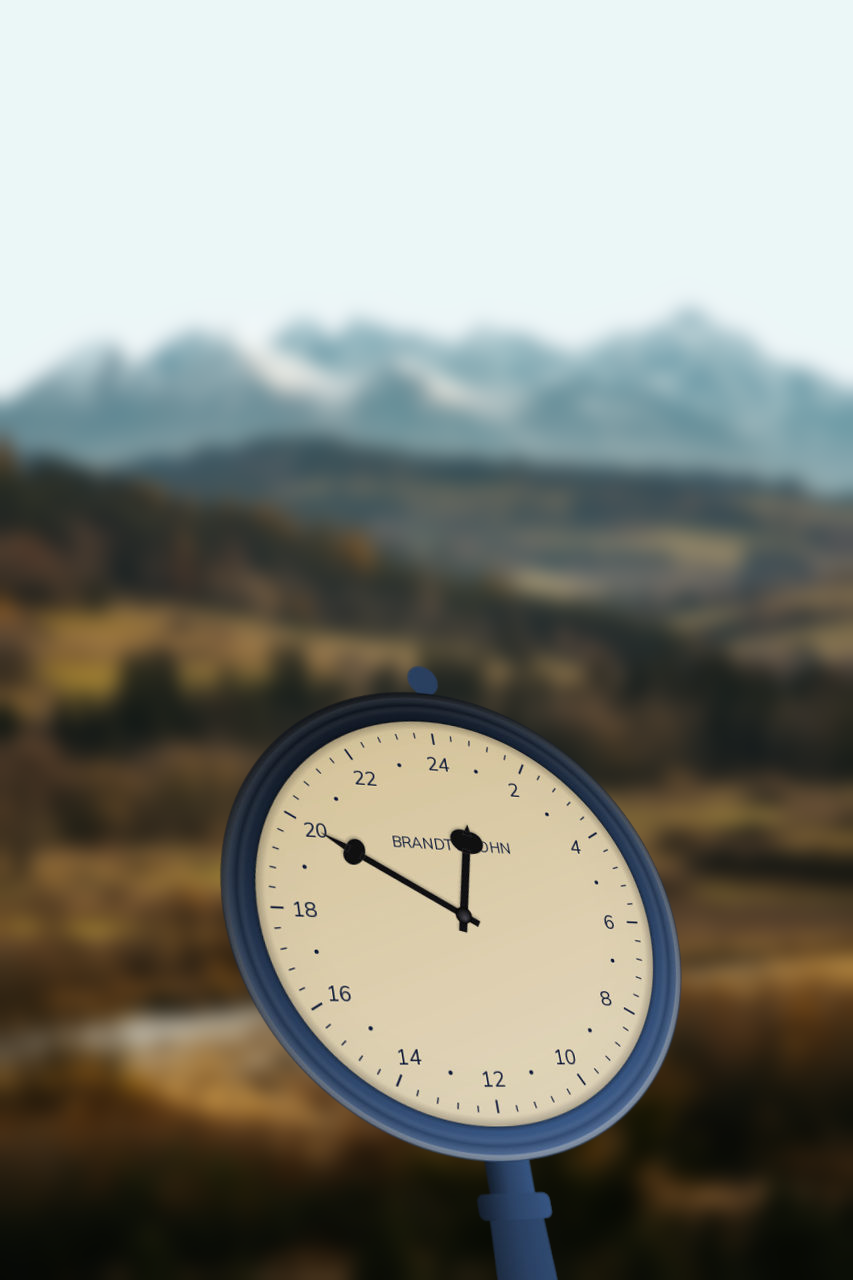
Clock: 0:50
